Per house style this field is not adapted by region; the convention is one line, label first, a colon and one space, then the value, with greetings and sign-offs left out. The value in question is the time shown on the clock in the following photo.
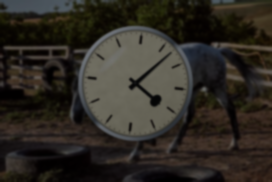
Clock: 4:07
